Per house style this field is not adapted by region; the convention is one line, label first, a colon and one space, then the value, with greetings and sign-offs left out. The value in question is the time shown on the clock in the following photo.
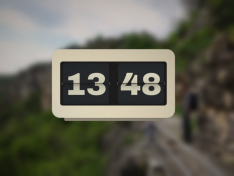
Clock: 13:48
